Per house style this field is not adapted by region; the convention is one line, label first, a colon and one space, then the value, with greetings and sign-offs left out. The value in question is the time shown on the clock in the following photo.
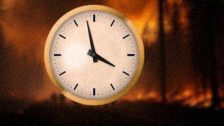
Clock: 3:58
